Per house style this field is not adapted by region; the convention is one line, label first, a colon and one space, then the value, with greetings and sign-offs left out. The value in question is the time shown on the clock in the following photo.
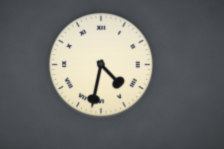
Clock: 4:32
